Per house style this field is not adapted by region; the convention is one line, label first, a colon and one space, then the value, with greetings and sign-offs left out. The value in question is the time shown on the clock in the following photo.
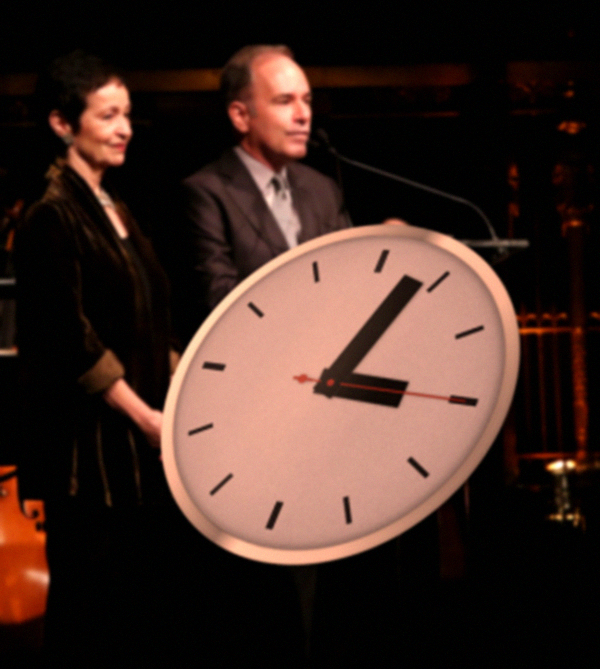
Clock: 3:03:15
